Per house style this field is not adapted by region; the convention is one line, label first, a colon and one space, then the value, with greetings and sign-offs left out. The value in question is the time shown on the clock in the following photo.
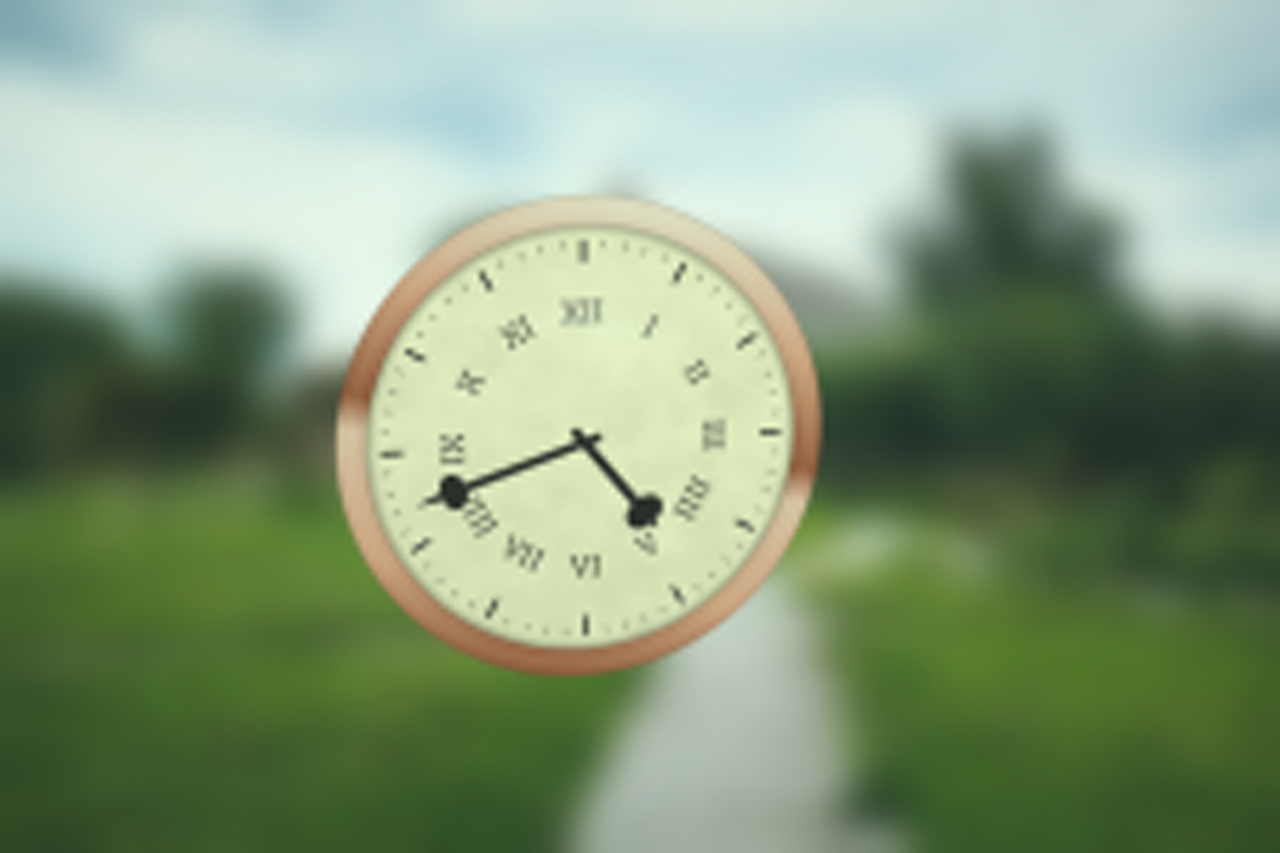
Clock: 4:42
